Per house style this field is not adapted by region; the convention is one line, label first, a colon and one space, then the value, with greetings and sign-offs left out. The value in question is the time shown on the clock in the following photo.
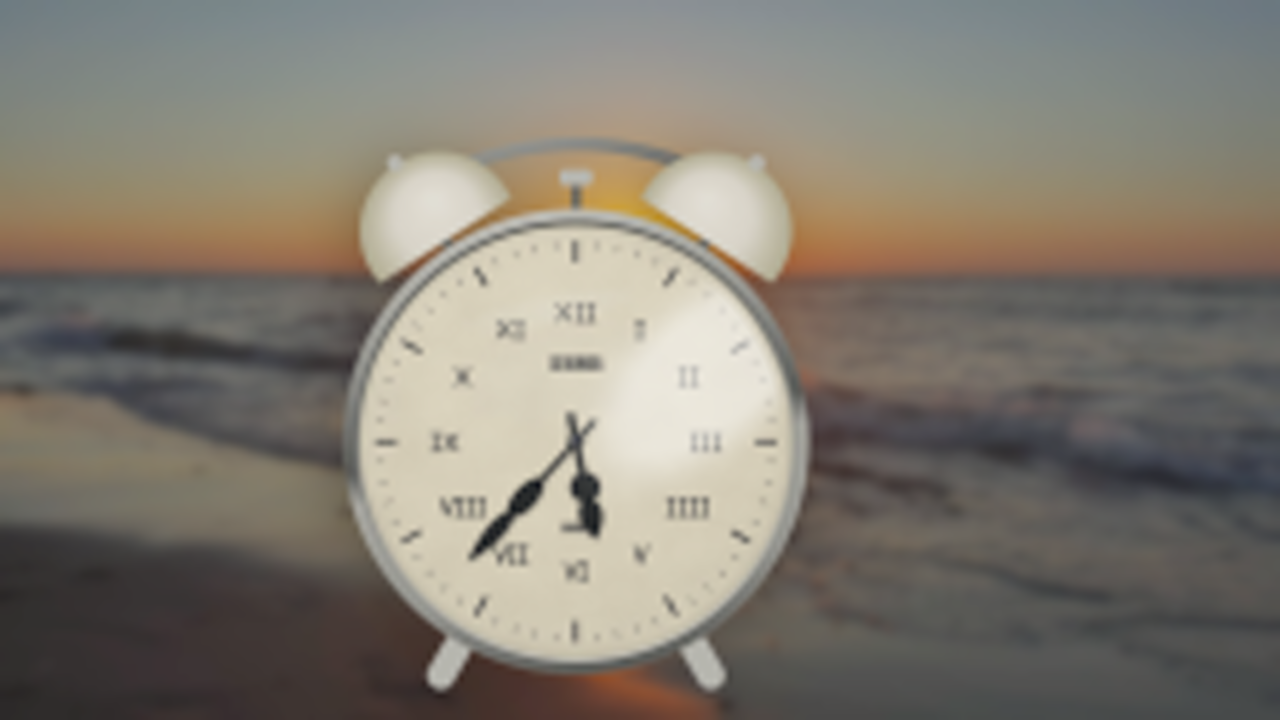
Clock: 5:37
